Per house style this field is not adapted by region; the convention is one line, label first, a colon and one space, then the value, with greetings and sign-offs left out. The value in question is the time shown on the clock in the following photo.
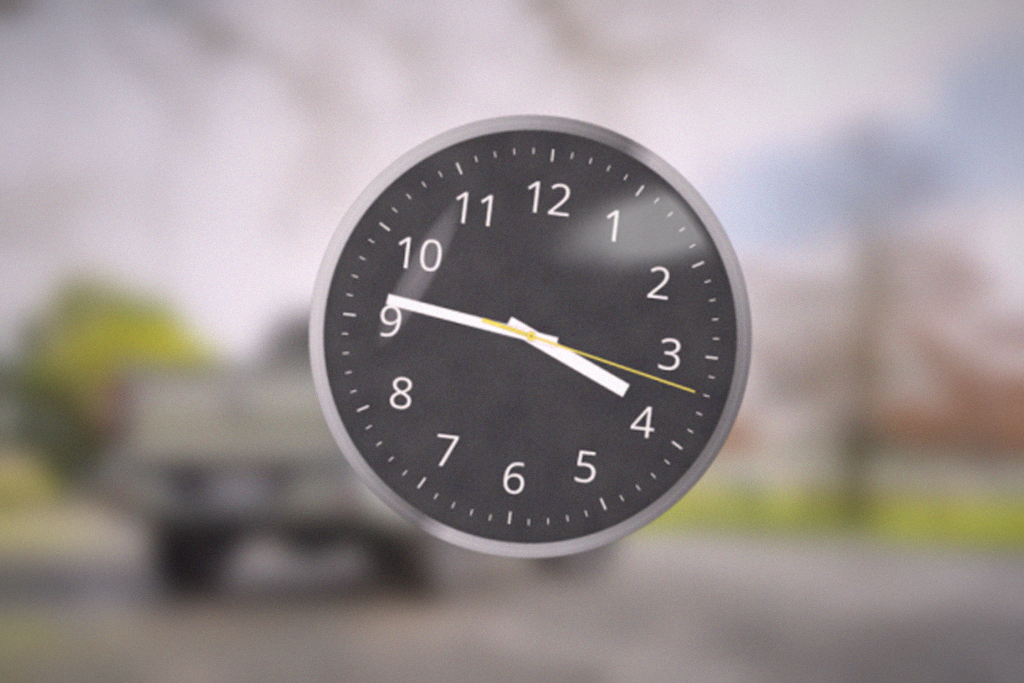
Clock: 3:46:17
